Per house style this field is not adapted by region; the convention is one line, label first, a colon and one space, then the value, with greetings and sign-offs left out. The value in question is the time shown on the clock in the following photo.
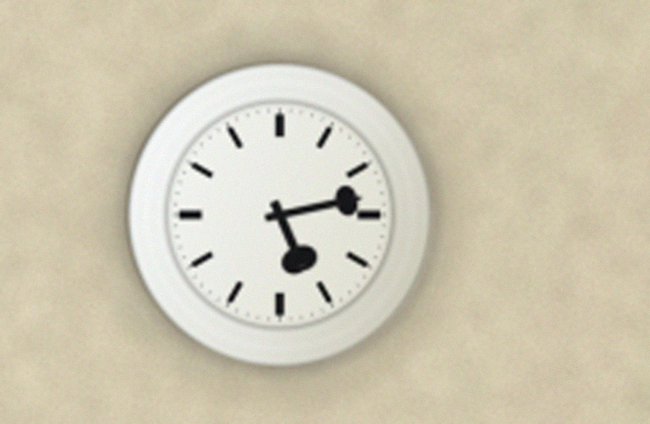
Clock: 5:13
